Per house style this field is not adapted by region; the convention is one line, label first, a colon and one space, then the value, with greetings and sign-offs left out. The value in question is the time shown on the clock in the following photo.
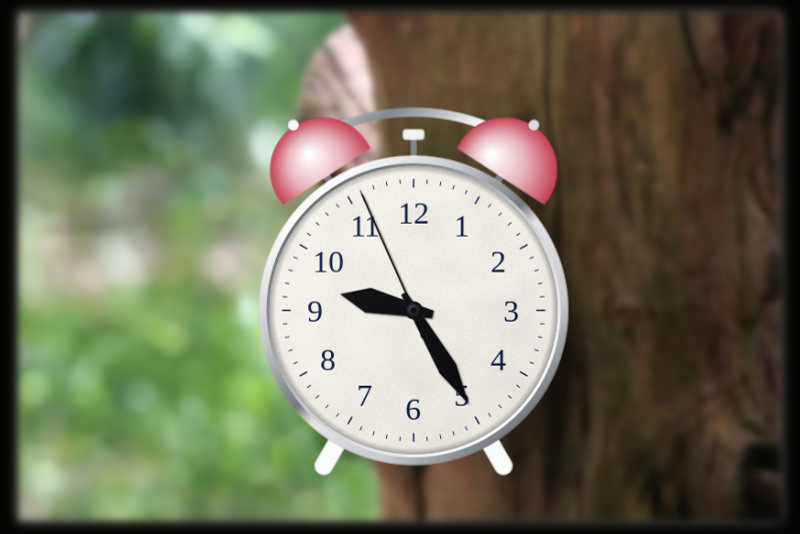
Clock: 9:24:56
